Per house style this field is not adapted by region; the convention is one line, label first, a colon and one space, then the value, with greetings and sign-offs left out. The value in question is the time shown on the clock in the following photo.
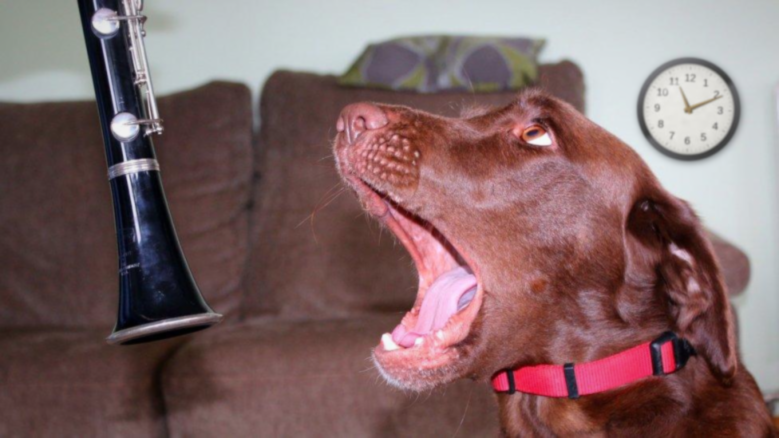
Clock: 11:11
